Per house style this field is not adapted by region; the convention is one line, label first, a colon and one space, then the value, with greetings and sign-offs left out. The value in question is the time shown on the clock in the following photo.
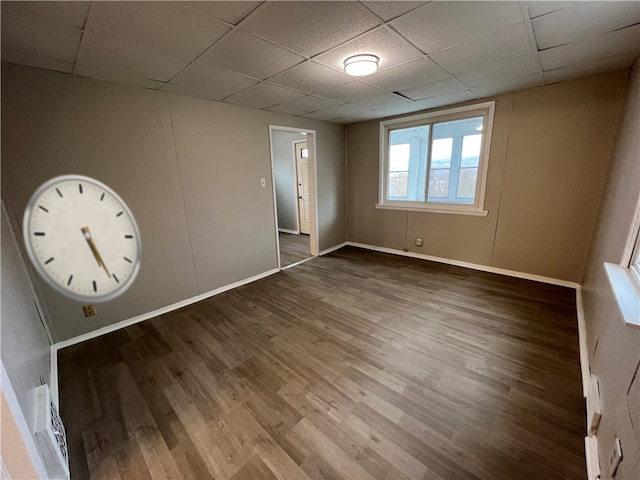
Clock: 5:26
